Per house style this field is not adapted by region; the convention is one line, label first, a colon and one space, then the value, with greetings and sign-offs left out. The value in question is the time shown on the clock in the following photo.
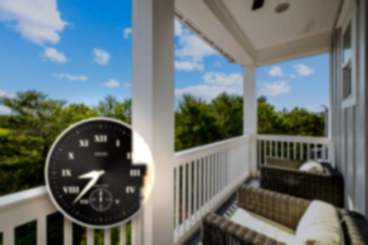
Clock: 8:37
